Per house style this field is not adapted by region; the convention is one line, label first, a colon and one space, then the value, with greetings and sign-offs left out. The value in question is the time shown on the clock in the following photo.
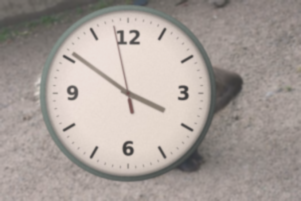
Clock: 3:50:58
